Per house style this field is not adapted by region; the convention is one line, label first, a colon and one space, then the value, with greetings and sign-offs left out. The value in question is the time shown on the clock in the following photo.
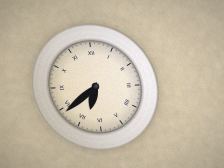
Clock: 6:39
